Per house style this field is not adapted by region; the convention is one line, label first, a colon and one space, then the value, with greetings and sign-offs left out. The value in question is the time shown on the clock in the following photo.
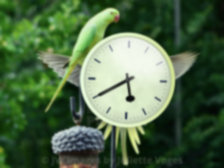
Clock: 5:40
